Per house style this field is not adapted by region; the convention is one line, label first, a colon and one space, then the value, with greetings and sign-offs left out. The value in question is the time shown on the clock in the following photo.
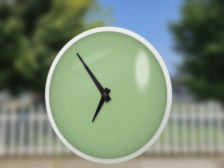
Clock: 6:54
